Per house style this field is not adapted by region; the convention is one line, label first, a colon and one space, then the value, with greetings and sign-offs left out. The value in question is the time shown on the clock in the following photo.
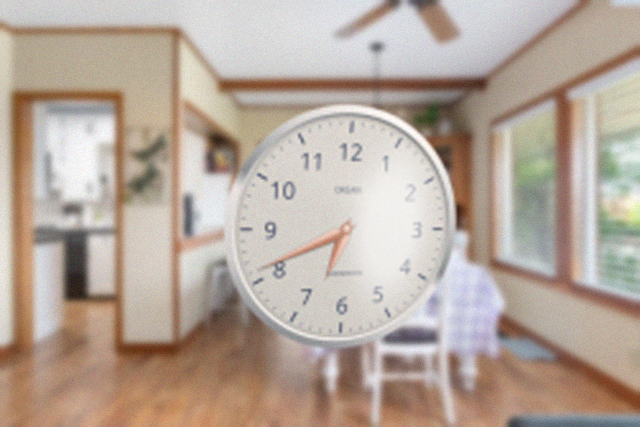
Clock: 6:41
